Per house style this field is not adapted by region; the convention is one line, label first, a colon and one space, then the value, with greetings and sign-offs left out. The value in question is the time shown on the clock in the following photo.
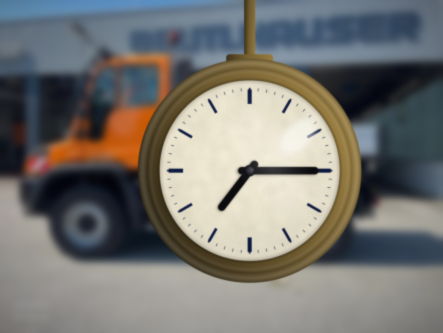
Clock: 7:15
